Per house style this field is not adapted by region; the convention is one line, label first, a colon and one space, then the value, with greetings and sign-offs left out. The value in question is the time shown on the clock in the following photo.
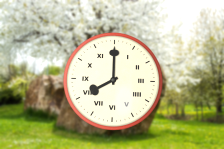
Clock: 8:00
